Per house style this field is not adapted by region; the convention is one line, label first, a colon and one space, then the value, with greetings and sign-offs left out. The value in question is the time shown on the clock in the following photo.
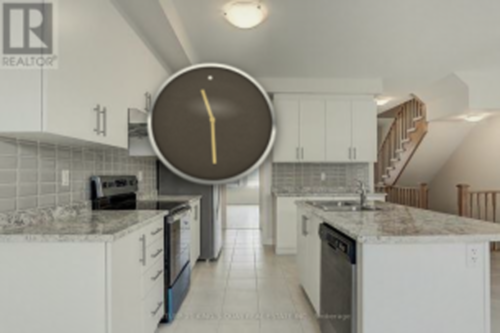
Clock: 11:30
